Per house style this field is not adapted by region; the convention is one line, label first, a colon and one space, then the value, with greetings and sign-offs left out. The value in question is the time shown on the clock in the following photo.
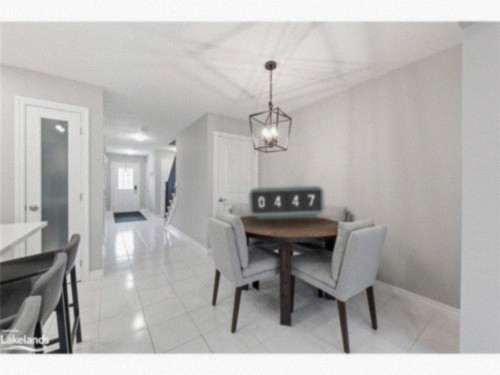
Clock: 4:47
